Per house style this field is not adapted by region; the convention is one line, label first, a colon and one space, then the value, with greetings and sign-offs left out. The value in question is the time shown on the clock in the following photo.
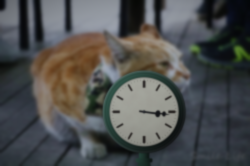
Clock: 3:16
